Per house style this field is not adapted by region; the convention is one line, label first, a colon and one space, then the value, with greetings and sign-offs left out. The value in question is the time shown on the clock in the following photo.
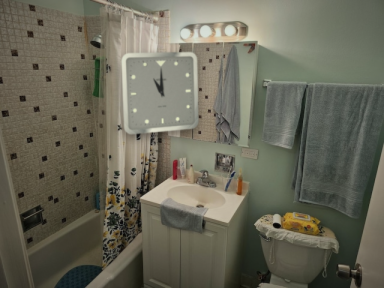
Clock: 11:00
